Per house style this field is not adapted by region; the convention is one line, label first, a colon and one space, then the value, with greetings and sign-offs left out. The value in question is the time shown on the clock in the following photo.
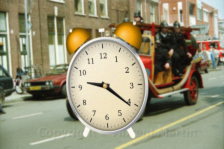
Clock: 9:21
